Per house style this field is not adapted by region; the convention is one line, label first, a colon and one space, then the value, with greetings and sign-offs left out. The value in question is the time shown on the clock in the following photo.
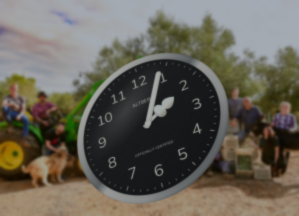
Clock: 2:04
